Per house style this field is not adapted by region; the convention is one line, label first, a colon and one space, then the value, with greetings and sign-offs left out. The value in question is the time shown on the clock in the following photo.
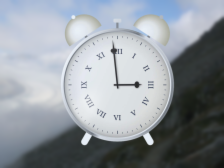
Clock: 2:59
